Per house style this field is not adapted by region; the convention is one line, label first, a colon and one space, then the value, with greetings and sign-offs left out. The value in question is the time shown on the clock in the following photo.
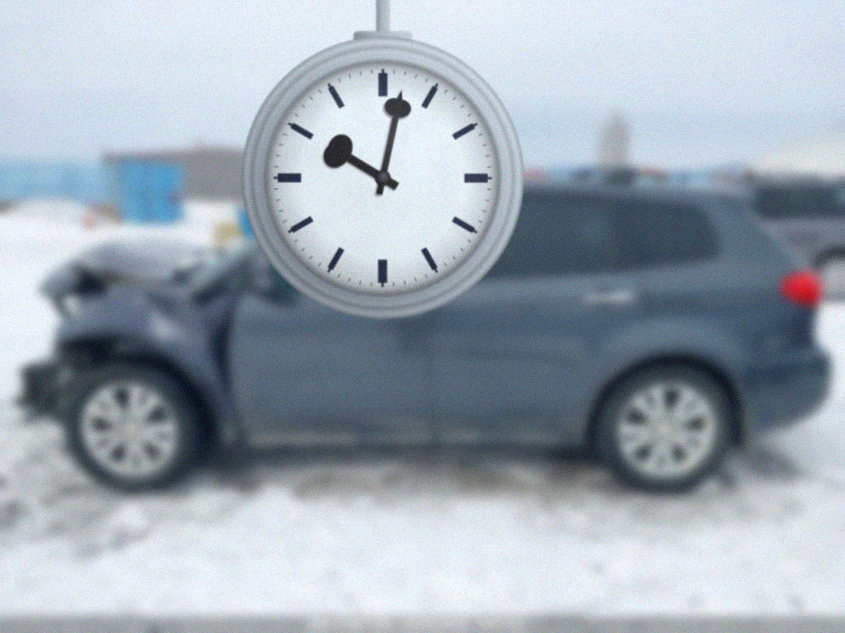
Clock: 10:02
